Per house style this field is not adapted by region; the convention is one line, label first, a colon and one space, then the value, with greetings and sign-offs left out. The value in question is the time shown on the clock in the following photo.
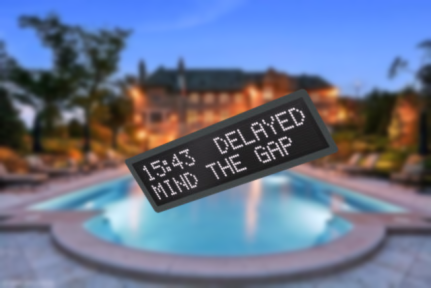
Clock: 15:43
